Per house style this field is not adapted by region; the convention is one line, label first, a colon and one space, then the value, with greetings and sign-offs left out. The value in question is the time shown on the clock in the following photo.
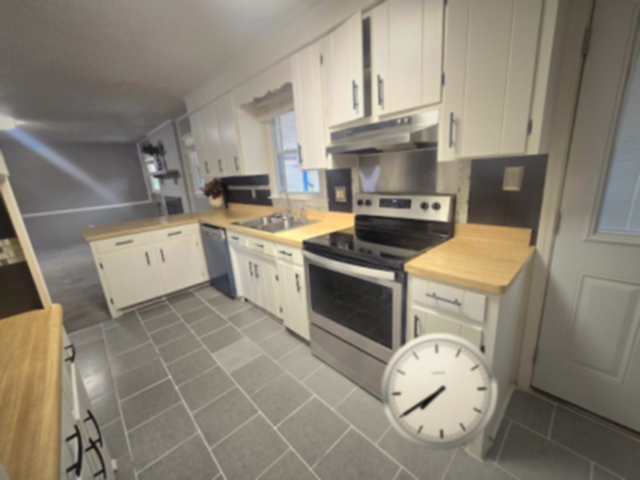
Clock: 7:40
